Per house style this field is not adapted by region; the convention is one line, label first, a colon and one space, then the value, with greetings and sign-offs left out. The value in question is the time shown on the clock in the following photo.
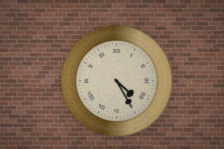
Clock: 4:25
